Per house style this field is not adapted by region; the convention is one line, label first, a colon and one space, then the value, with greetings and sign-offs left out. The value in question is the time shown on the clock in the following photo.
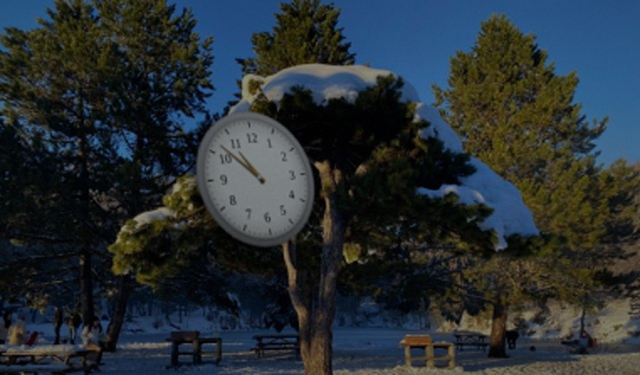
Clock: 10:52
